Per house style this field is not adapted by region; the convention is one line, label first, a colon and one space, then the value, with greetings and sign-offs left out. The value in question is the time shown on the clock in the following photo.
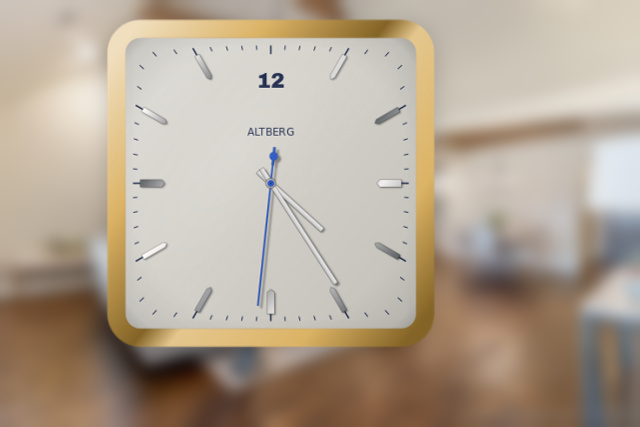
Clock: 4:24:31
